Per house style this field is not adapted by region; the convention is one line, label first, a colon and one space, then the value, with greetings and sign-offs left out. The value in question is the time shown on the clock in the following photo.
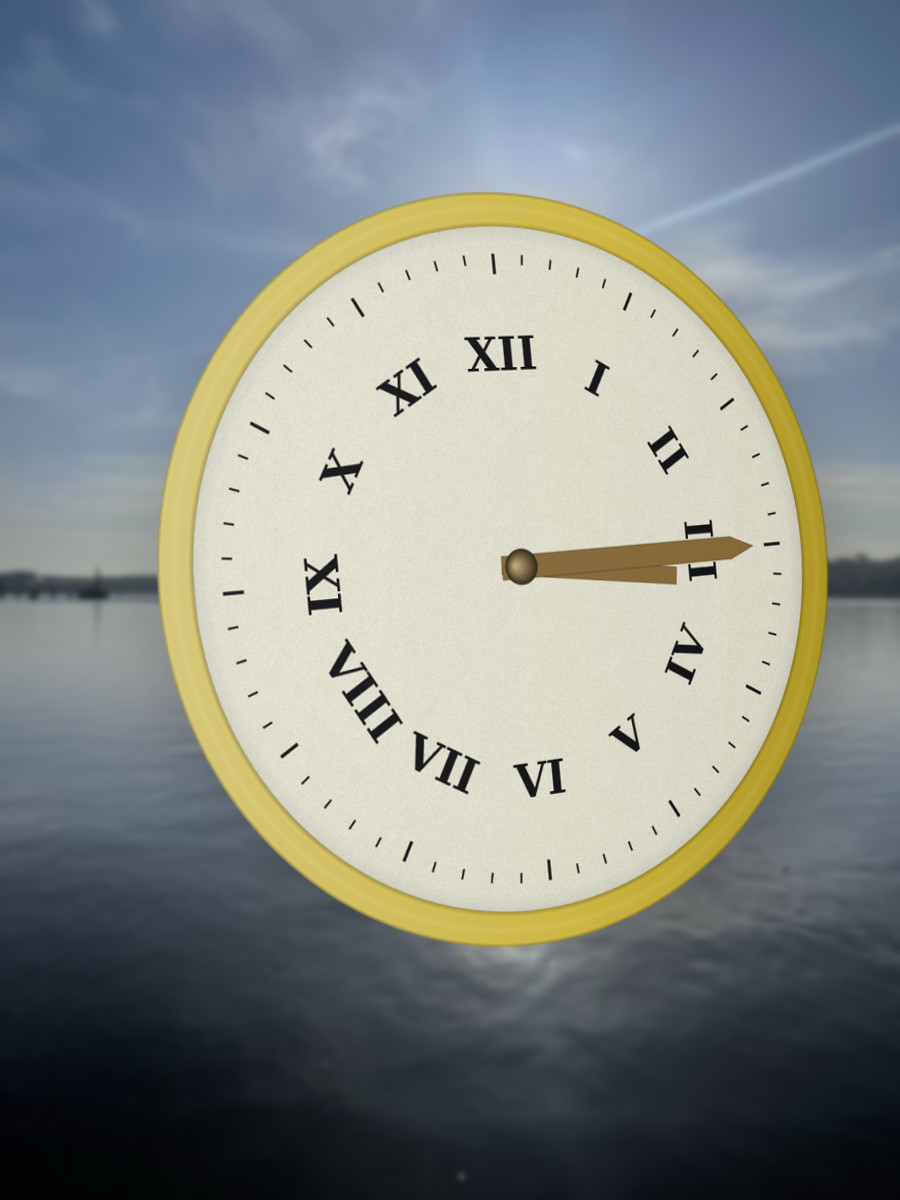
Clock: 3:15
